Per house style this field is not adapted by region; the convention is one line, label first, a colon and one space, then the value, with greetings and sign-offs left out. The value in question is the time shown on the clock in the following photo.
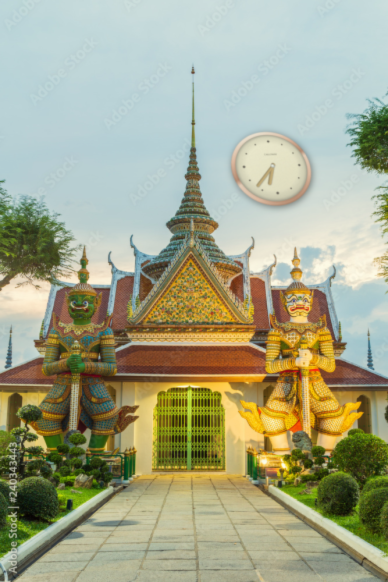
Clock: 6:37
